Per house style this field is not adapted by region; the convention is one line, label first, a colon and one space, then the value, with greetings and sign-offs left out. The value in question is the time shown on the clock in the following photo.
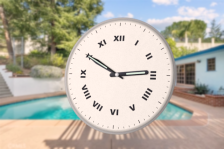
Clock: 2:50
